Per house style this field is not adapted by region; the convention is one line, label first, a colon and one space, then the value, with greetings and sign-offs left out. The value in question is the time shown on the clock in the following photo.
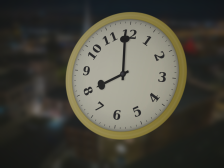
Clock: 7:59
